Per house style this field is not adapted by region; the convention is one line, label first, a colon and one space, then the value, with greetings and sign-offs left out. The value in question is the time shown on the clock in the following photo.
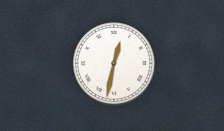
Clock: 12:32
